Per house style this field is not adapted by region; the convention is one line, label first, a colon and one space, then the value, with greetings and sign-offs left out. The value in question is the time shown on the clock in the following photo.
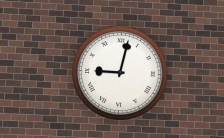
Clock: 9:02
